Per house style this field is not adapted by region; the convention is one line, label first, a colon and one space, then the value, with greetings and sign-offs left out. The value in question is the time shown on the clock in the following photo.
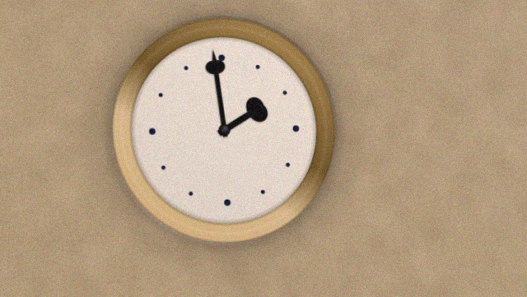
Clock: 1:59
